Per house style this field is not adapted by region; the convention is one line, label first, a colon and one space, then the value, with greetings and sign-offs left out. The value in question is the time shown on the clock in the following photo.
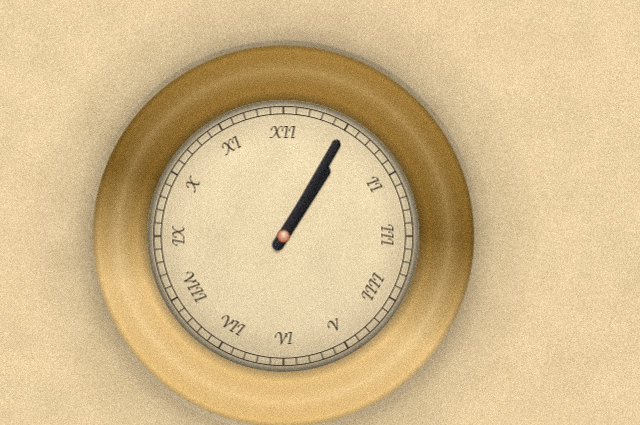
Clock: 1:05
